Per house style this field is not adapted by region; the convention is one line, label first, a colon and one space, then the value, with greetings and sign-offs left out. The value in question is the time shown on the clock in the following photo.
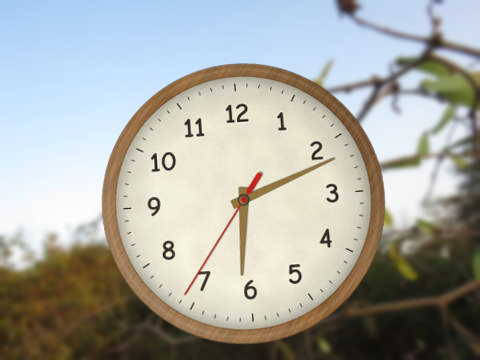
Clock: 6:11:36
